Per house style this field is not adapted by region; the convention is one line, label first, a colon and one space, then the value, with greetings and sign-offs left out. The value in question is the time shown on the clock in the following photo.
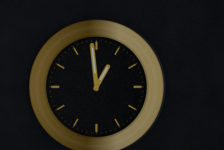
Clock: 12:59
